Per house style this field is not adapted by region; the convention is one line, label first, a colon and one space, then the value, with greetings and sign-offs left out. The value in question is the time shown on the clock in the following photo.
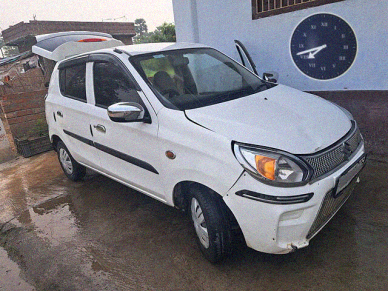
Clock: 7:42
